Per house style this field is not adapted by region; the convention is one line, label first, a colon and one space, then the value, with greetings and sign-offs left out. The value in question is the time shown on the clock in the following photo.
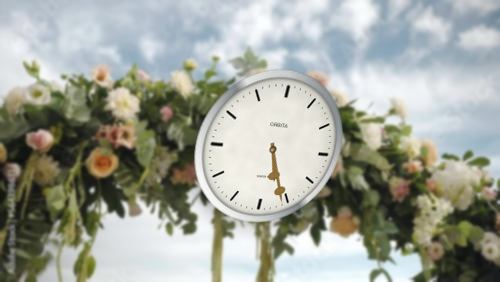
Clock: 5:26
